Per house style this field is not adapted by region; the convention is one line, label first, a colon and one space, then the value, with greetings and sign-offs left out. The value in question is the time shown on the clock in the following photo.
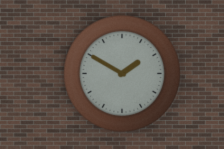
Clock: 1:50
